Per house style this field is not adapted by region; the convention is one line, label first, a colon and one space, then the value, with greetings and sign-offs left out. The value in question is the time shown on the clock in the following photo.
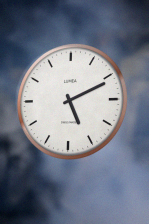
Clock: 5:11
